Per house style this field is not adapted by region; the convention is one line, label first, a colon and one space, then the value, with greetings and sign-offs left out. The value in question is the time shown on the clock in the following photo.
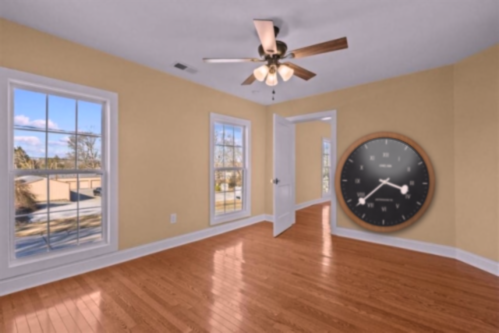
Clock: 3:38
